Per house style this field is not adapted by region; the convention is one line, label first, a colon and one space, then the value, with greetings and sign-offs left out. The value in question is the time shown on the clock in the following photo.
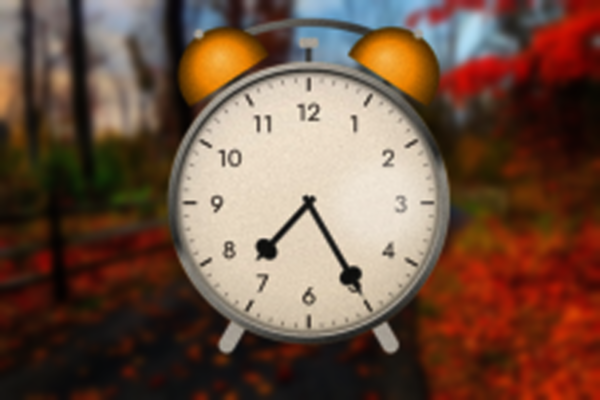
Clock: 7:25
